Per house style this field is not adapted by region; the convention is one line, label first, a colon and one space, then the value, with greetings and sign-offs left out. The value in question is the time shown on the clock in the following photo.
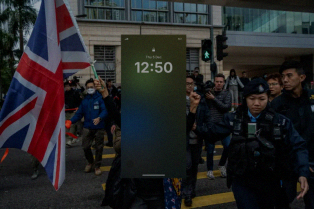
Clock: 12:50
